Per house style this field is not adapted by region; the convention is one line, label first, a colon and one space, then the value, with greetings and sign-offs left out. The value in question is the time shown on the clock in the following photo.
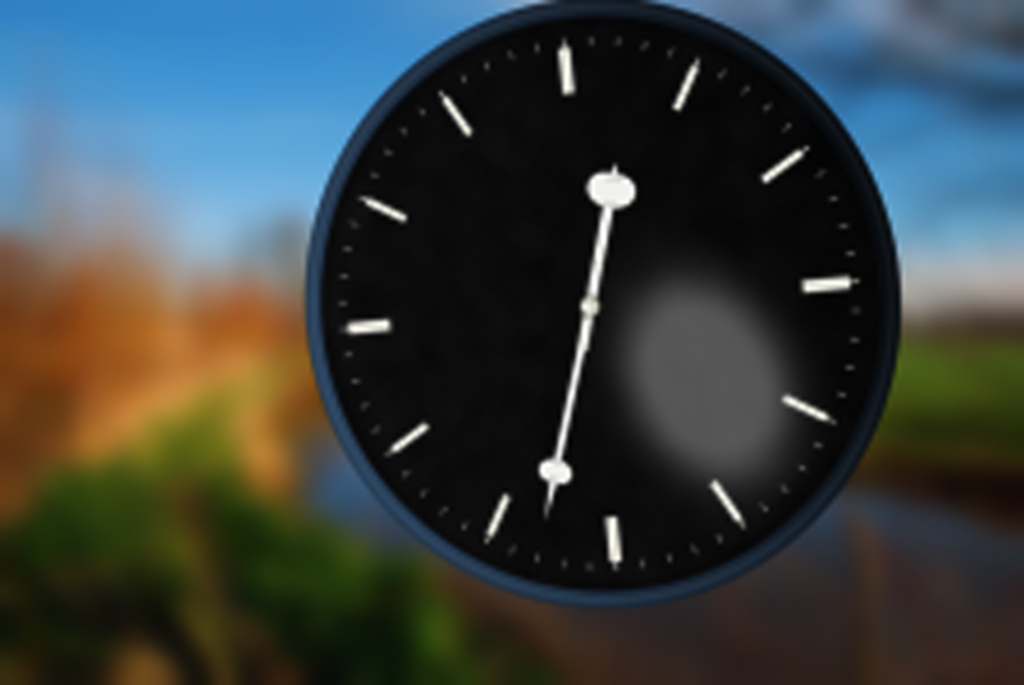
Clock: 12:33
